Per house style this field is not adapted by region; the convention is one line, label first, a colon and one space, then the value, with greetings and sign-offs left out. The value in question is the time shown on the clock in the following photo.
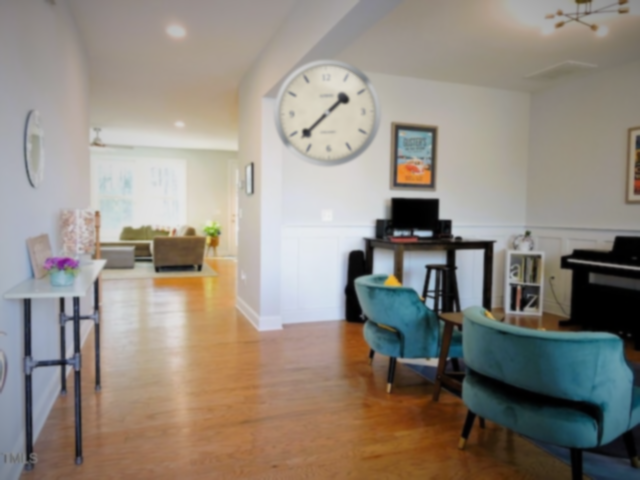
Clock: 1:38
